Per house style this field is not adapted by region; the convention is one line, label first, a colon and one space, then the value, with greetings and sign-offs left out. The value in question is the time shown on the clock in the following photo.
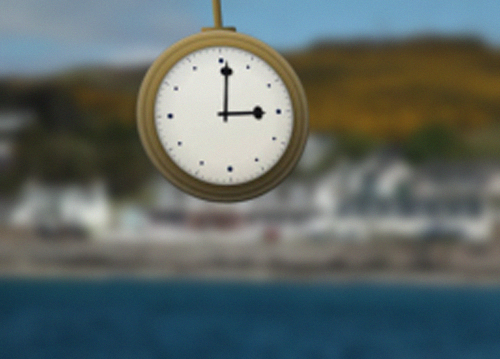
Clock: 3:01
